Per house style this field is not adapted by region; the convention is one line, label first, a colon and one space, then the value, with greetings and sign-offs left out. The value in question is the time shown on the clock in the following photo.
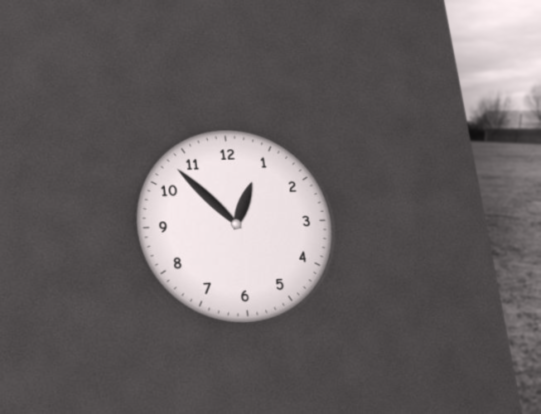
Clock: 12:53
